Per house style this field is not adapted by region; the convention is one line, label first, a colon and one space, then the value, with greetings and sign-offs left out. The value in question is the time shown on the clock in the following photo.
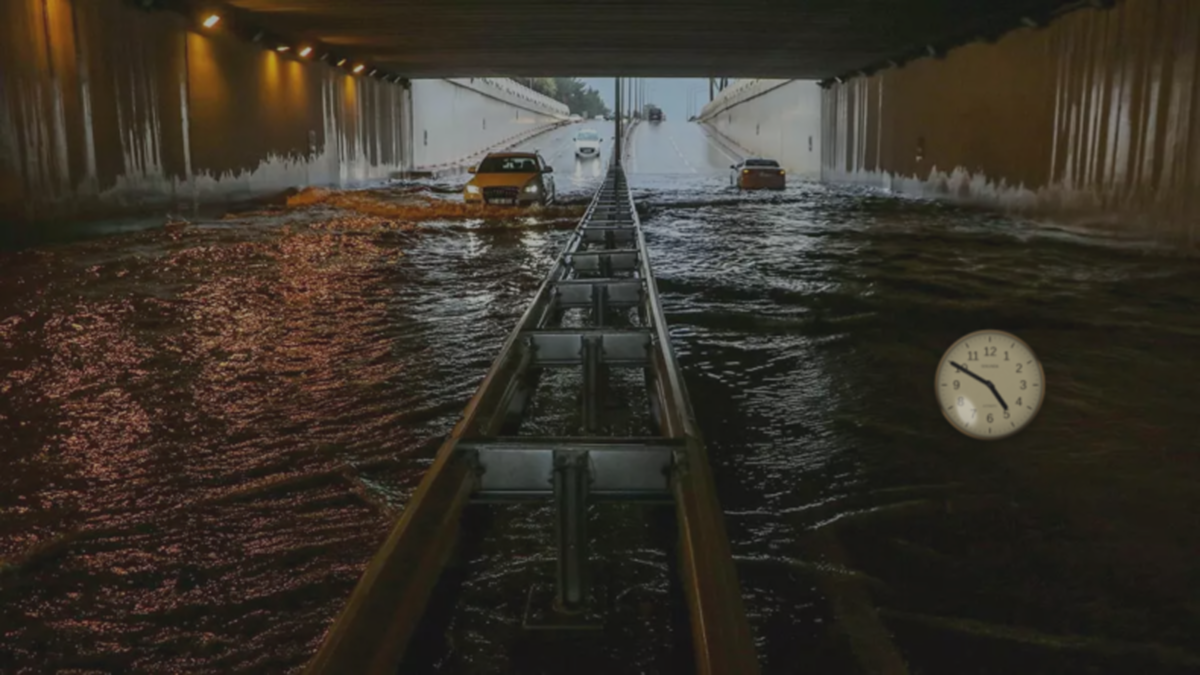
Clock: 4:50
